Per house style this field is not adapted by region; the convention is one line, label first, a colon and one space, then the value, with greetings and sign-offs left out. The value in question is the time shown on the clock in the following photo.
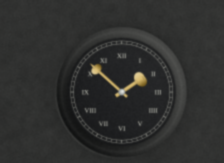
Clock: 1:52
